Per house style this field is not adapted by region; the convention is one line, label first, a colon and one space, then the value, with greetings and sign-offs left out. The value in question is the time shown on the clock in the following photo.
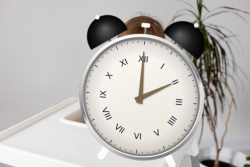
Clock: 2:00
